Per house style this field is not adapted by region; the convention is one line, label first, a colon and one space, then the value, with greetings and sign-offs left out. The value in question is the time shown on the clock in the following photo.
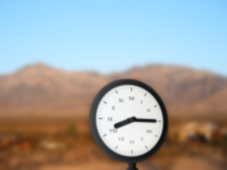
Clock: 8:15
